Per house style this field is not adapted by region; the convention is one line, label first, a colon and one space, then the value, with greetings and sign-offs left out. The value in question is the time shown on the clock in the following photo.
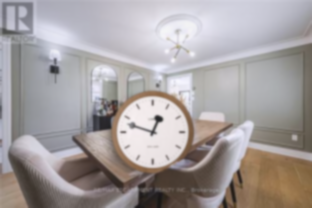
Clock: 12:48
